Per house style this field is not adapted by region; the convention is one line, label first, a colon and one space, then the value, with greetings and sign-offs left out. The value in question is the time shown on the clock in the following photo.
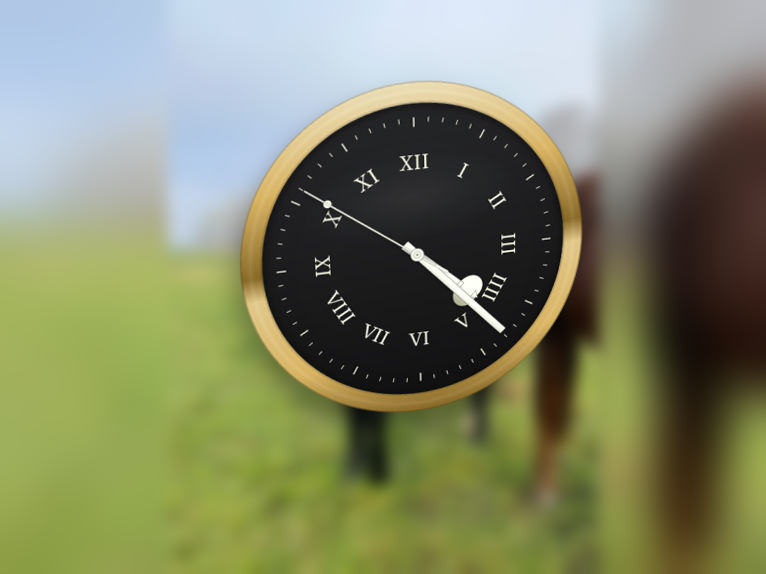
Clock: 4:22:51
